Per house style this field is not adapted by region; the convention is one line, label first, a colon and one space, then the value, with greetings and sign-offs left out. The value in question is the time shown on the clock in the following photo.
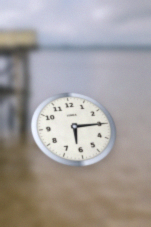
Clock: 6:15
